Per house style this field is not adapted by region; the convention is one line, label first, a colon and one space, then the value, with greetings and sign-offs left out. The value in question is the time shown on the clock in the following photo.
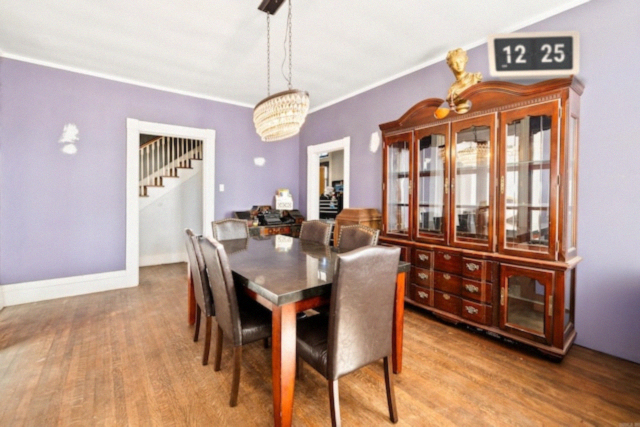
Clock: 12:25
